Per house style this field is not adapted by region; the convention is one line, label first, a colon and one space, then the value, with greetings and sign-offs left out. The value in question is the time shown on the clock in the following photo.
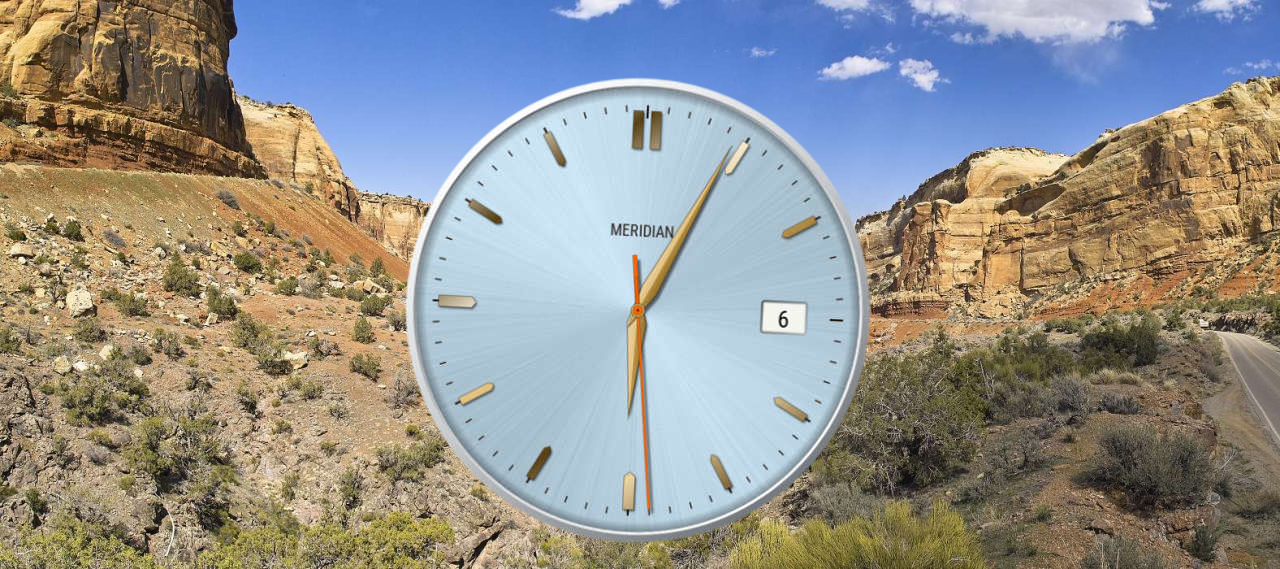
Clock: 6:04:29
